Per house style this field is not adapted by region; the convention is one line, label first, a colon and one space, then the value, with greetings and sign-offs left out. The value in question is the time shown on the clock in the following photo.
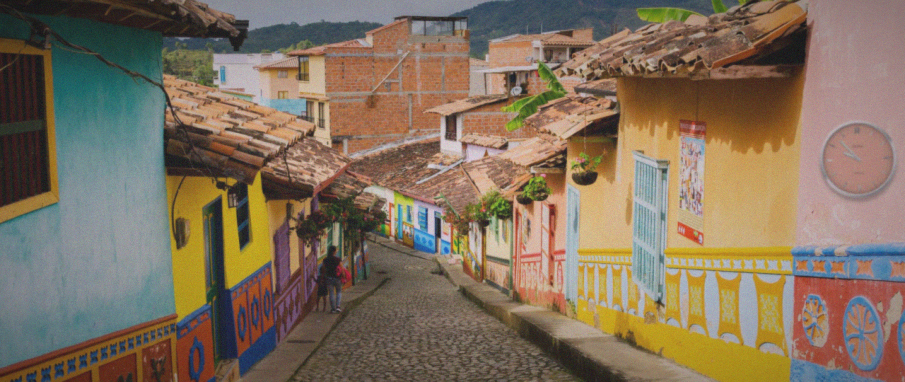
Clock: 9:53
